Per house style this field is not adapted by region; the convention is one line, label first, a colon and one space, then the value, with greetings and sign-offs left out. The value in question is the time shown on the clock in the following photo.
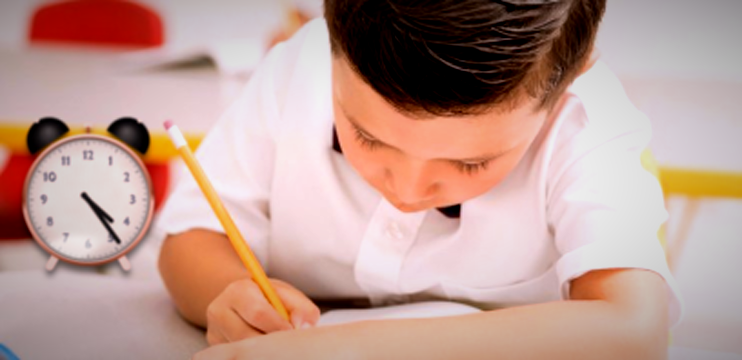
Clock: 4:24
